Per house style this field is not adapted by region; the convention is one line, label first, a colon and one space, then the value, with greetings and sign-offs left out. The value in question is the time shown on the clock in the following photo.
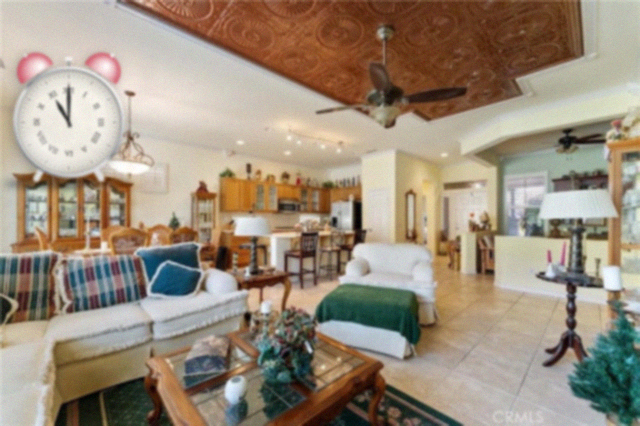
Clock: 11:00
